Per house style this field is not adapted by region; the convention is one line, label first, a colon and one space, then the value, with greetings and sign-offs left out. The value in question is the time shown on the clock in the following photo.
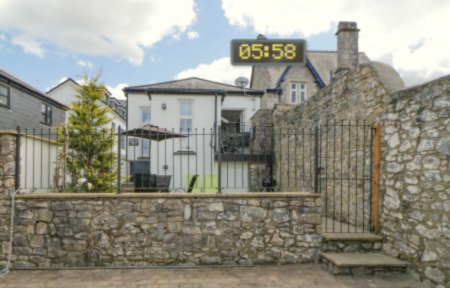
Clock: 5:58
